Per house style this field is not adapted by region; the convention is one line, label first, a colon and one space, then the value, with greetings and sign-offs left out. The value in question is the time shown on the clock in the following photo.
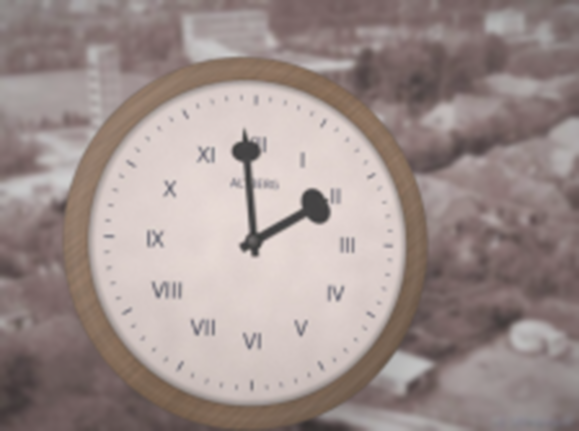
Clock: 1:59
